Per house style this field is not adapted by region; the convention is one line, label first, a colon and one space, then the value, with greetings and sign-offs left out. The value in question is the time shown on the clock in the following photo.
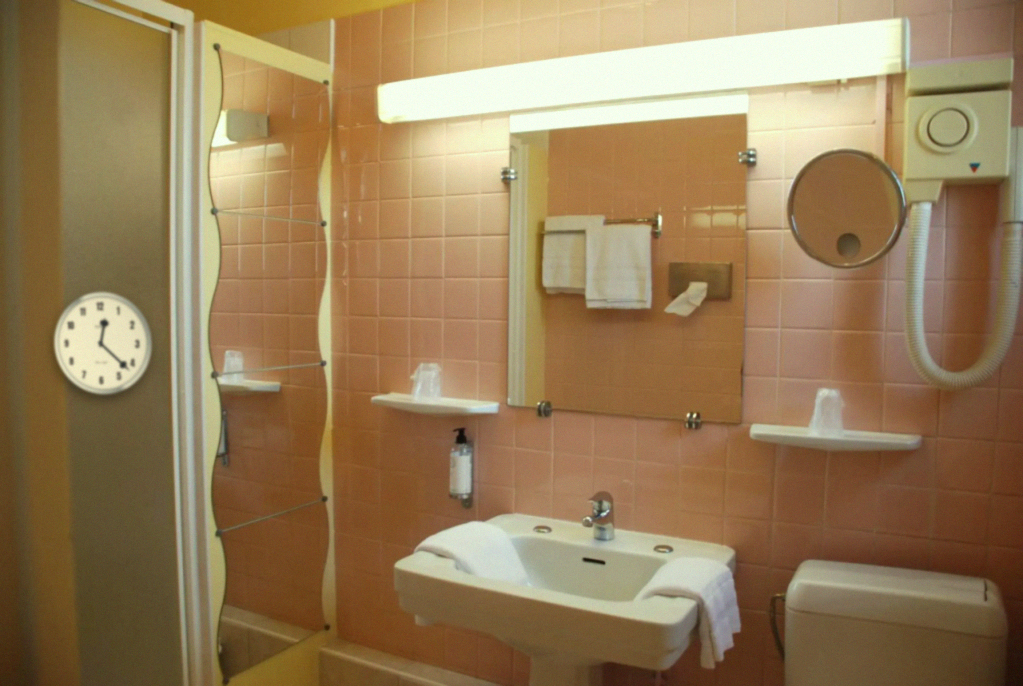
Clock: 12:22
